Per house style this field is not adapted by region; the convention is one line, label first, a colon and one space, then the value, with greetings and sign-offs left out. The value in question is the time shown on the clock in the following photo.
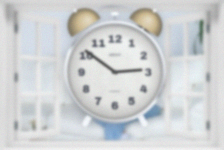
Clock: 2:51
